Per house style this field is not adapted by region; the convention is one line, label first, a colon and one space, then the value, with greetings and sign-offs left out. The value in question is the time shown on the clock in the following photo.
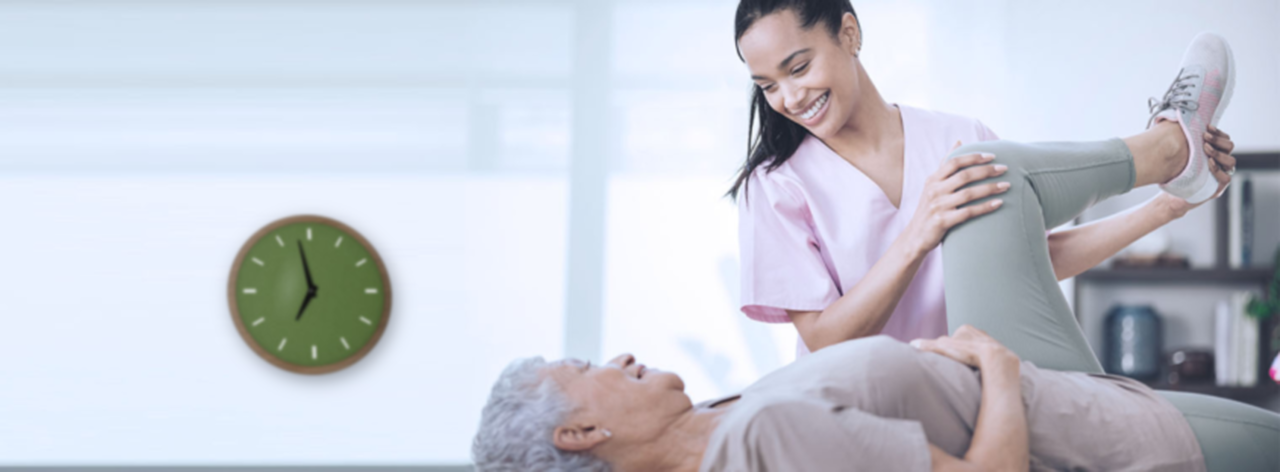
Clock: 6:58
